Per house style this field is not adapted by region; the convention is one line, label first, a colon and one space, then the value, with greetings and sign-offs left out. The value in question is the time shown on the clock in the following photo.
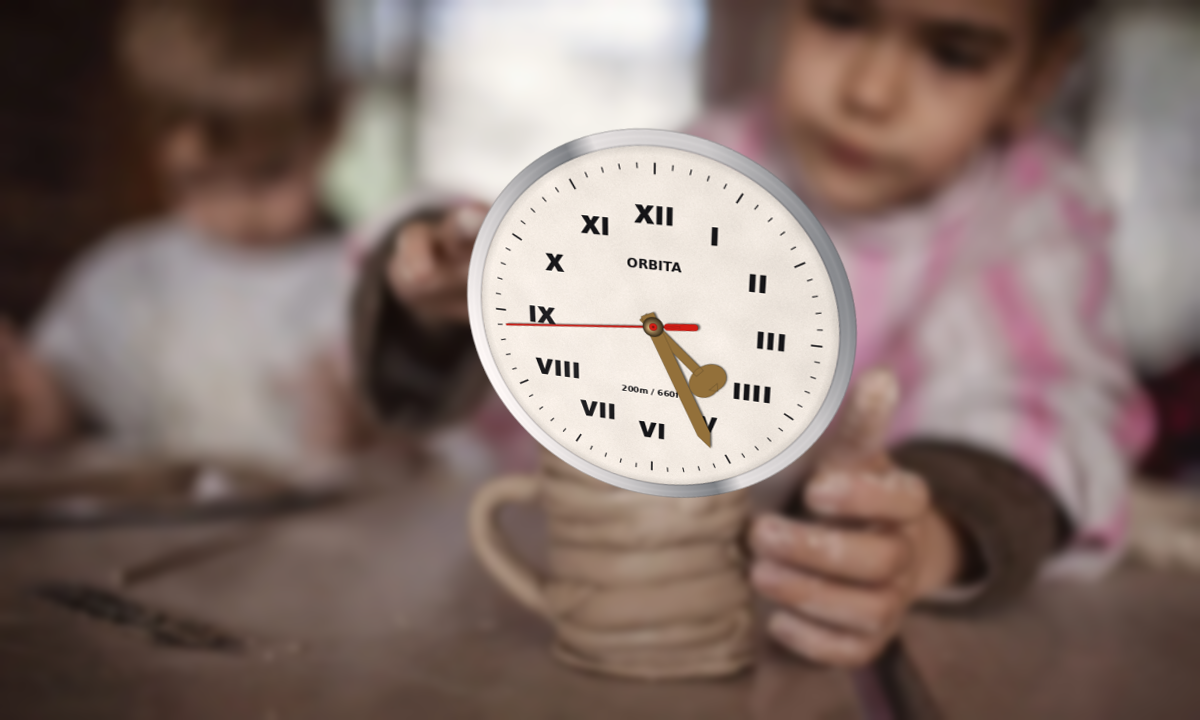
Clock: 4:25:44
